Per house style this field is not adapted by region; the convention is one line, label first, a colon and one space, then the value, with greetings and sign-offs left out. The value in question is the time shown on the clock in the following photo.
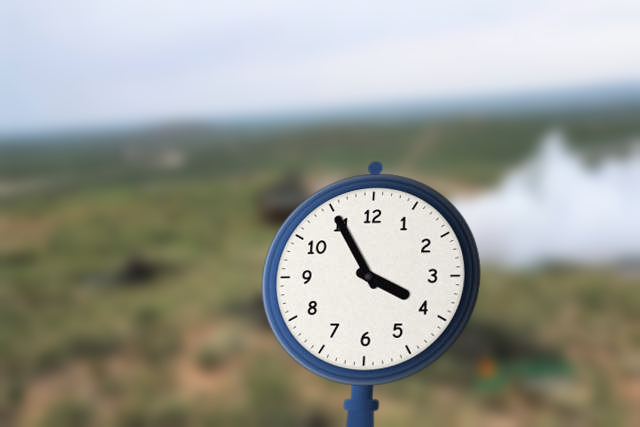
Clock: 3:55
